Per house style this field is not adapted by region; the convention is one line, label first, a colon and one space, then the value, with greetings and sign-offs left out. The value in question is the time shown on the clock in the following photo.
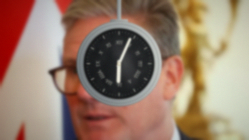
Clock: 6:04
